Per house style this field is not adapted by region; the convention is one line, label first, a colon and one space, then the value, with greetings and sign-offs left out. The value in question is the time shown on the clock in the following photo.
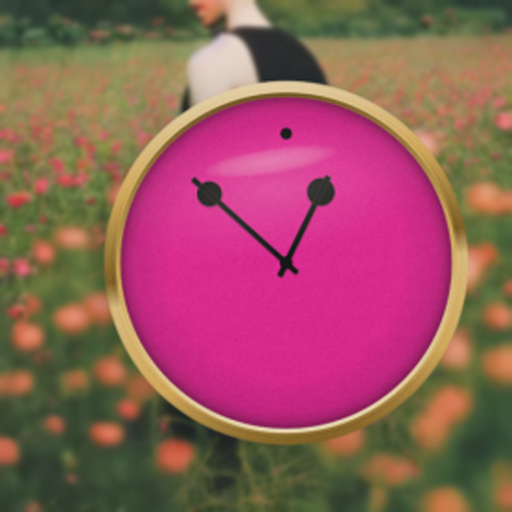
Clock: 12:52
